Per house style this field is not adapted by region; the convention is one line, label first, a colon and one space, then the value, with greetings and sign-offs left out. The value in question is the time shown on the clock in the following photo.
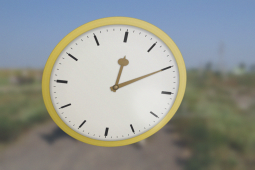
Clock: 12:10
